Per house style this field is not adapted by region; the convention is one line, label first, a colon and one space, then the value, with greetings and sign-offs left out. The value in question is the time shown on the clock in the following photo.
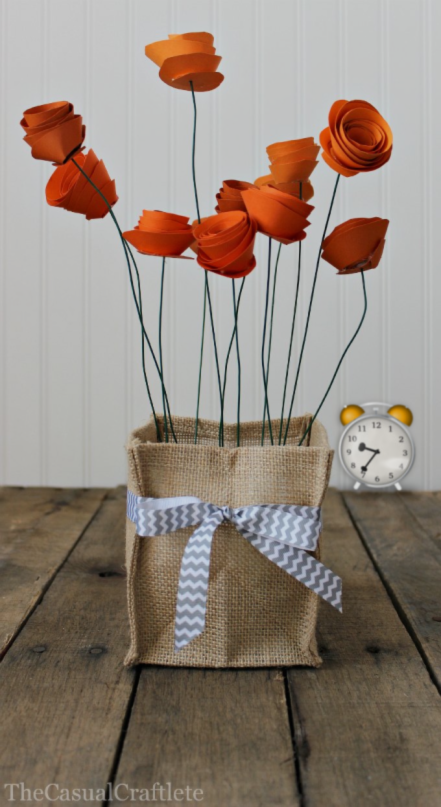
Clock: 9:36
